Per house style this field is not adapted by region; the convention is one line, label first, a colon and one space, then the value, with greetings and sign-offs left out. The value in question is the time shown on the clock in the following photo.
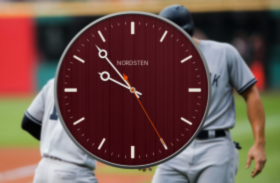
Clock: 9:53:25
